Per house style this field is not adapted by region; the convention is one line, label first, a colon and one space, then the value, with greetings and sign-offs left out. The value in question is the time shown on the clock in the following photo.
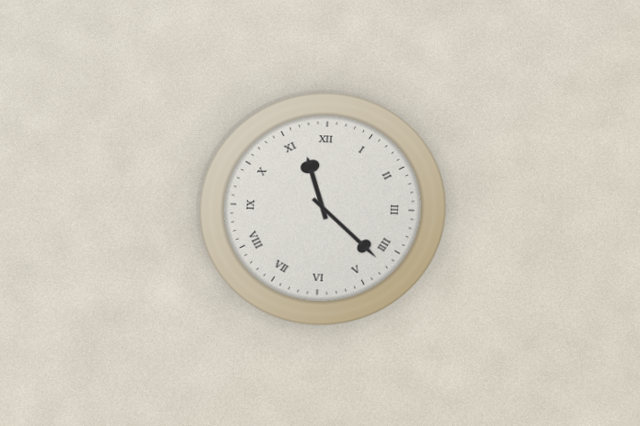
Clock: 11:22
